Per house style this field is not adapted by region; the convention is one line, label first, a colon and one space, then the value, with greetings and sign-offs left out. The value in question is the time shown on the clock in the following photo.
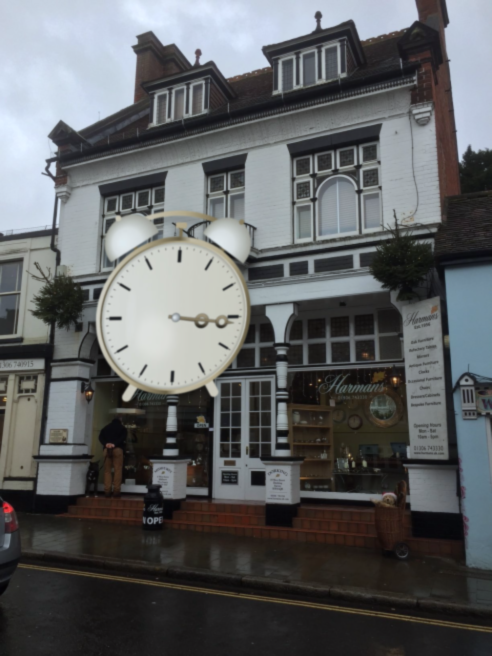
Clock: 3:16
